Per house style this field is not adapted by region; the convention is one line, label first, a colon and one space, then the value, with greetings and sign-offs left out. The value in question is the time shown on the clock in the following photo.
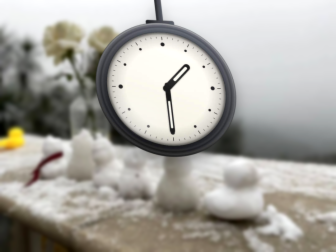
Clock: 1:30
